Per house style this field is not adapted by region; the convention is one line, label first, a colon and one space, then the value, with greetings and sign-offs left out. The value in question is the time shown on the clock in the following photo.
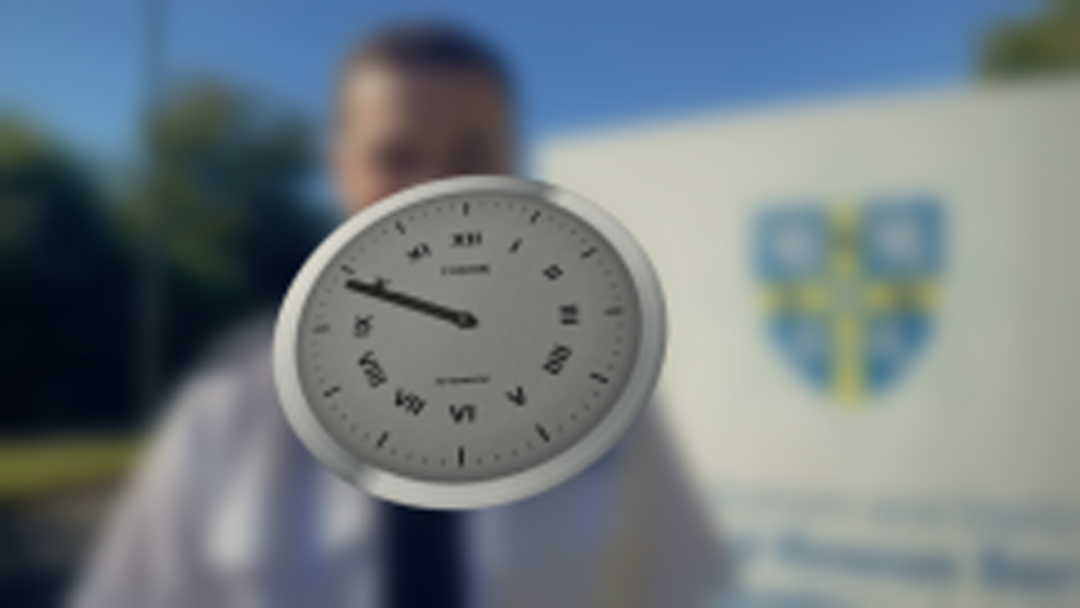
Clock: 9:49
